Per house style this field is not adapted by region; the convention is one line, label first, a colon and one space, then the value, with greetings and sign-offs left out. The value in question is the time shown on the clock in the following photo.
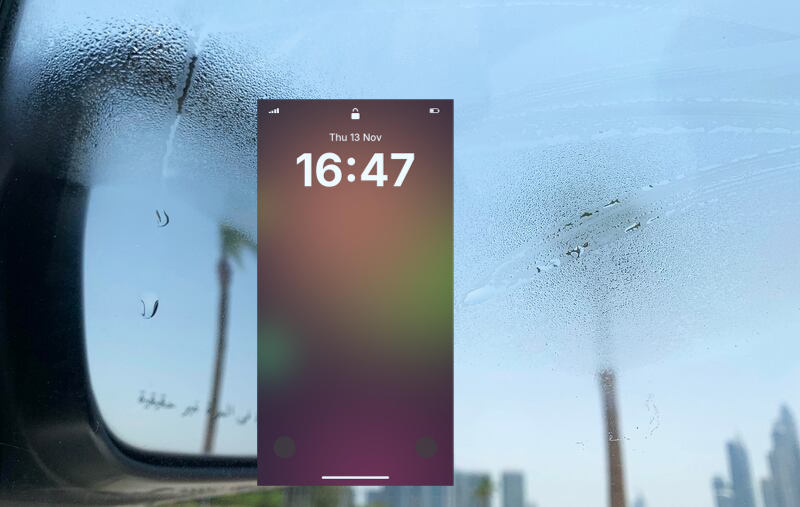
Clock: 16:47
